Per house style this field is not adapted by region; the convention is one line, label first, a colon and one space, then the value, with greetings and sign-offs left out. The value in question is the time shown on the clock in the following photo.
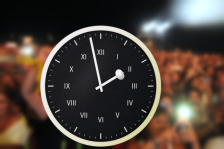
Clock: 1:58
